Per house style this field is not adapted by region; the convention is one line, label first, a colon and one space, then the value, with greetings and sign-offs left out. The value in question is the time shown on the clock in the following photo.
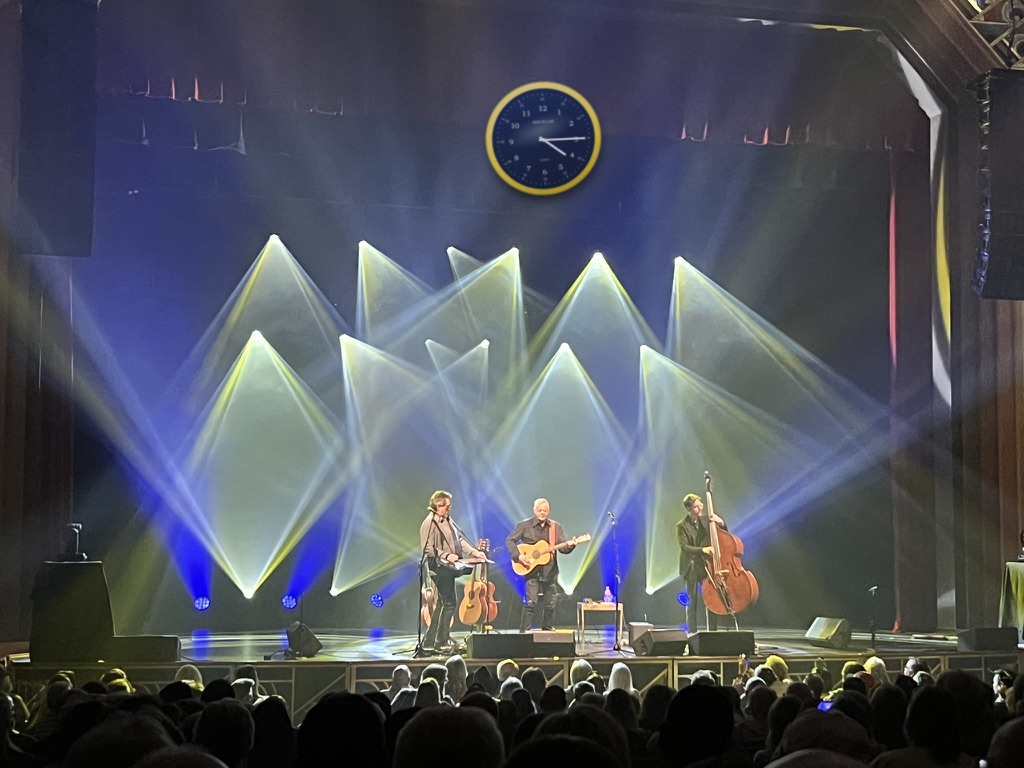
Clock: 4:15
